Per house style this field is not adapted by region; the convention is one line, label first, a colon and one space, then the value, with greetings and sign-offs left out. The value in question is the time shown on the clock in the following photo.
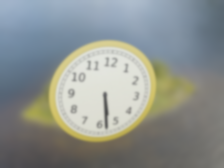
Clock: 5:28
